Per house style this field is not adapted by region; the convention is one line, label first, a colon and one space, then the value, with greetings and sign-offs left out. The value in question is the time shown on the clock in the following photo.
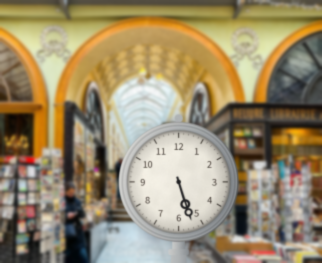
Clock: 5:27
